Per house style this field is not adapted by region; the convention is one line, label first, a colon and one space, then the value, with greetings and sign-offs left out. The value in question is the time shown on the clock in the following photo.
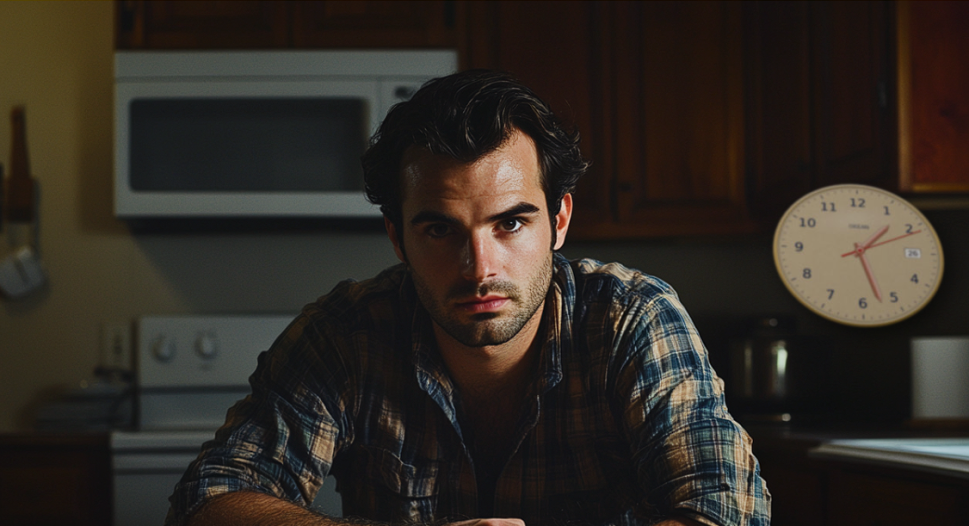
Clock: 1:27:11
